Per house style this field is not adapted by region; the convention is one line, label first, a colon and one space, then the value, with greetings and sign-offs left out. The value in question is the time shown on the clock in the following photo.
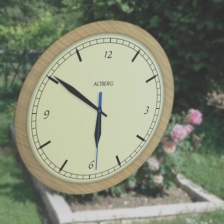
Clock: 5:50:29
